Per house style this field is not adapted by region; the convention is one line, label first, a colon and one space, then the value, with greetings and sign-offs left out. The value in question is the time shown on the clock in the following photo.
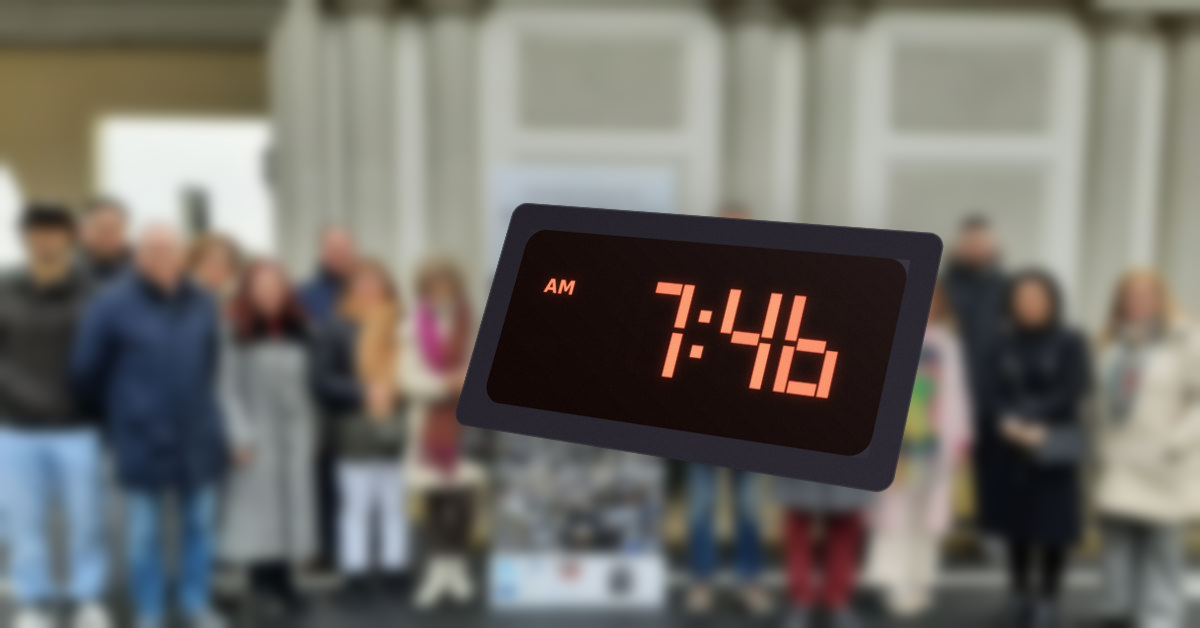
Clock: 7:46
